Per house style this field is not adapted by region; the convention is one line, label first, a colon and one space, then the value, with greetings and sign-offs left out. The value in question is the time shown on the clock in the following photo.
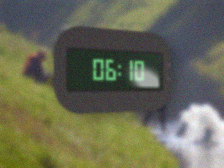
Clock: 6:10
